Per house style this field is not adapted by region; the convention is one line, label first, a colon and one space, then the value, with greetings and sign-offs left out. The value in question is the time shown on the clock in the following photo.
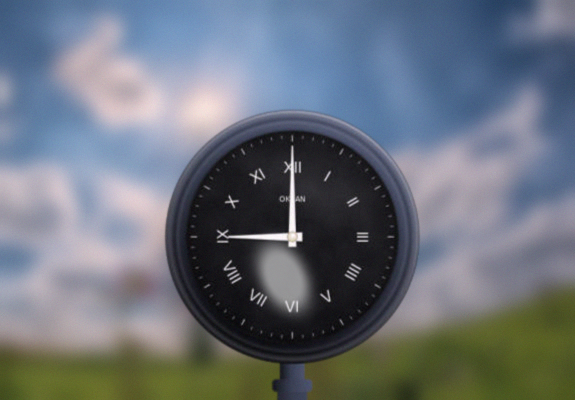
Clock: 9:00
